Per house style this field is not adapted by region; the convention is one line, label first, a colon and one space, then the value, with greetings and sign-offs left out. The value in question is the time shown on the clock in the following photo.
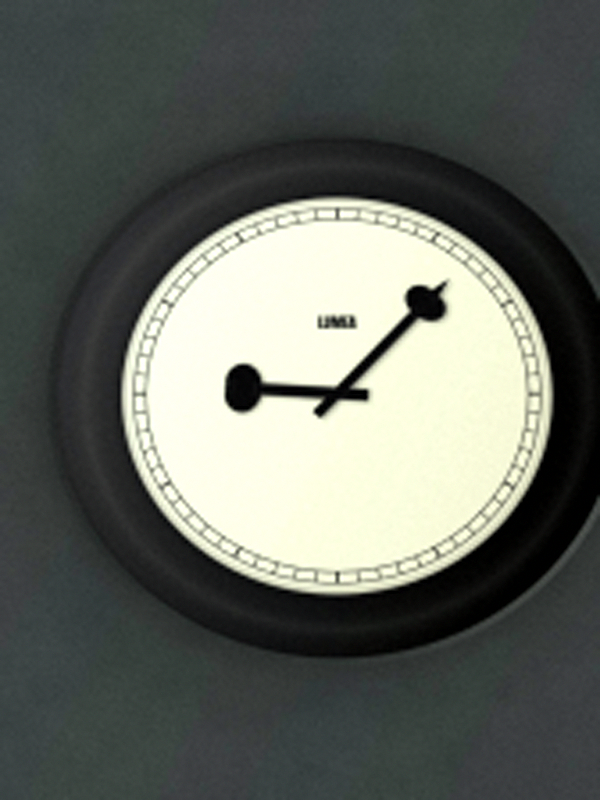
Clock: 9:07
